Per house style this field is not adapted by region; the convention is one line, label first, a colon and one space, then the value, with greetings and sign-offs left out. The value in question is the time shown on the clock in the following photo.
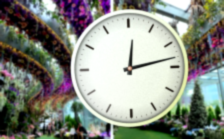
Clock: 12:13
